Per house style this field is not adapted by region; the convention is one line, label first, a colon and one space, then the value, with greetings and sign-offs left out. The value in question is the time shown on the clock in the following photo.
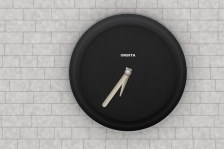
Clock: 6:36
